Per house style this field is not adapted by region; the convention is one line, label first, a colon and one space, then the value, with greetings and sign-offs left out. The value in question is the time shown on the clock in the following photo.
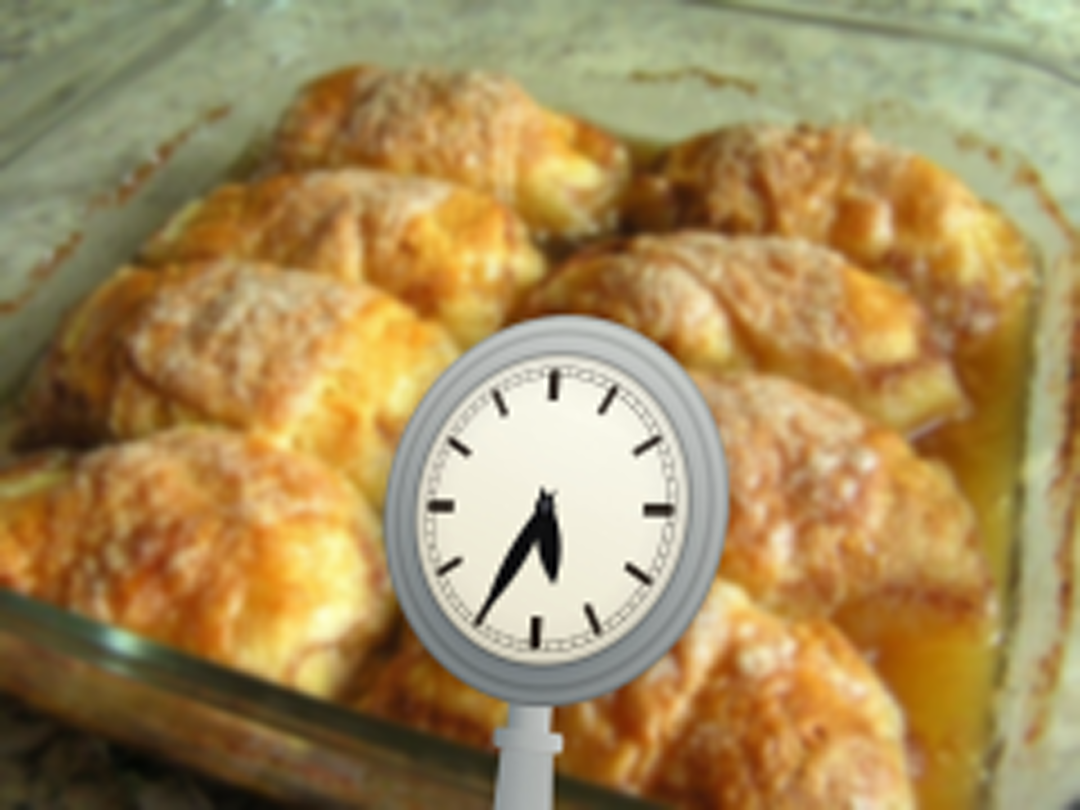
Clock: 5:35
